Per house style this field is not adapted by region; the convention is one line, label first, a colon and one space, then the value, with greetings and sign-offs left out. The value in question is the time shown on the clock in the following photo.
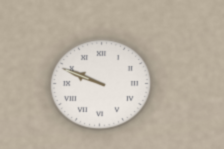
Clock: 9:49
